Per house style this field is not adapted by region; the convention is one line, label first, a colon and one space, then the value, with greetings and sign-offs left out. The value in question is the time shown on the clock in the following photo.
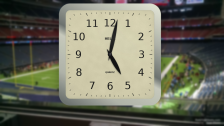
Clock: 5:02
